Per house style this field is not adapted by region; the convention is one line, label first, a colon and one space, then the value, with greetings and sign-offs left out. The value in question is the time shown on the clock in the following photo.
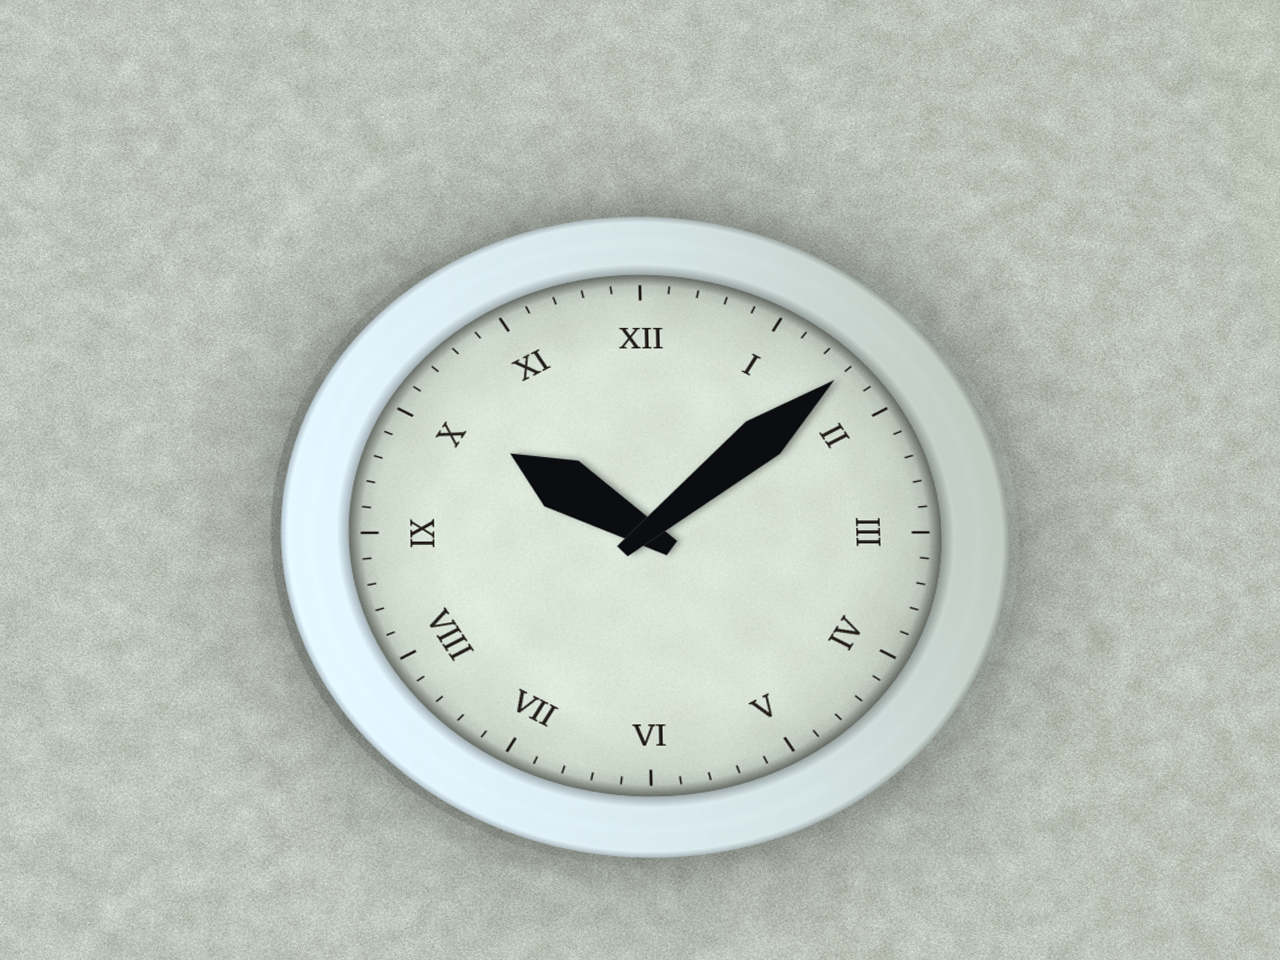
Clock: 10:08
